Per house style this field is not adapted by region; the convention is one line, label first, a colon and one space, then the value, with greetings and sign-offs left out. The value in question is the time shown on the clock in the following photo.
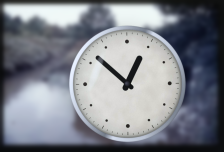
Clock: 12:52
